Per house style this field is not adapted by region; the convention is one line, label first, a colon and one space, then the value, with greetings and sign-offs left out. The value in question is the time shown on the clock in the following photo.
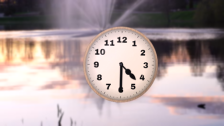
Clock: 4:30
